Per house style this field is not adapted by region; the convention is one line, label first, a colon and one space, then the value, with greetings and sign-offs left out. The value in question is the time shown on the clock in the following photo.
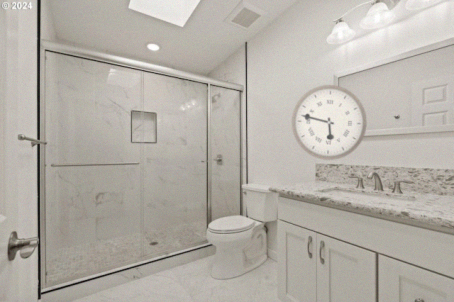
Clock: 5:47
